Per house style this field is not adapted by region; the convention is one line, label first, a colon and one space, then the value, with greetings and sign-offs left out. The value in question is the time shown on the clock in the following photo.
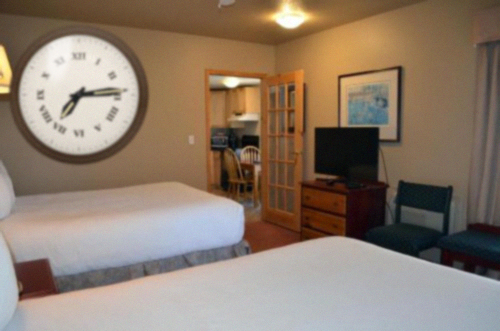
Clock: 7:14
